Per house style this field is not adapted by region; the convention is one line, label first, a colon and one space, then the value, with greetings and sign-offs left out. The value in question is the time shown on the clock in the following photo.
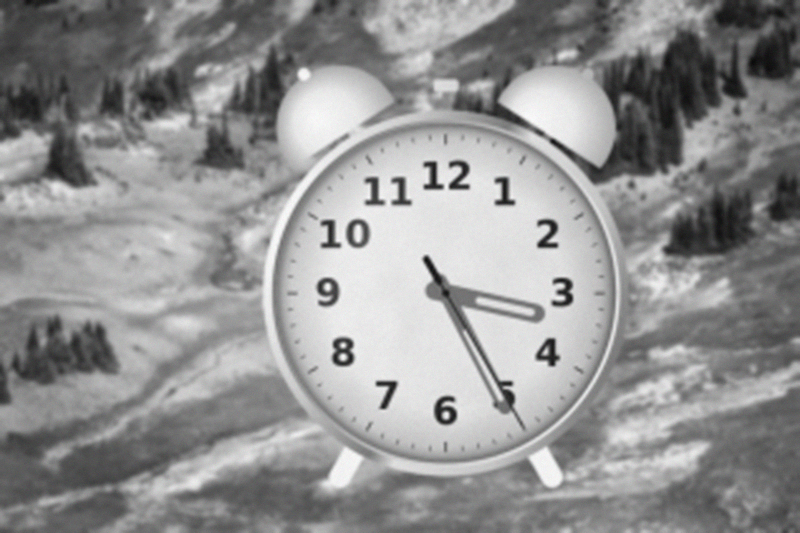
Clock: 3:25:25
